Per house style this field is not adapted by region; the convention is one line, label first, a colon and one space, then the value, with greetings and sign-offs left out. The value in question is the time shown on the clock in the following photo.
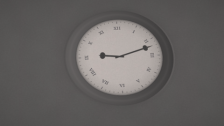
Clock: 9:12
